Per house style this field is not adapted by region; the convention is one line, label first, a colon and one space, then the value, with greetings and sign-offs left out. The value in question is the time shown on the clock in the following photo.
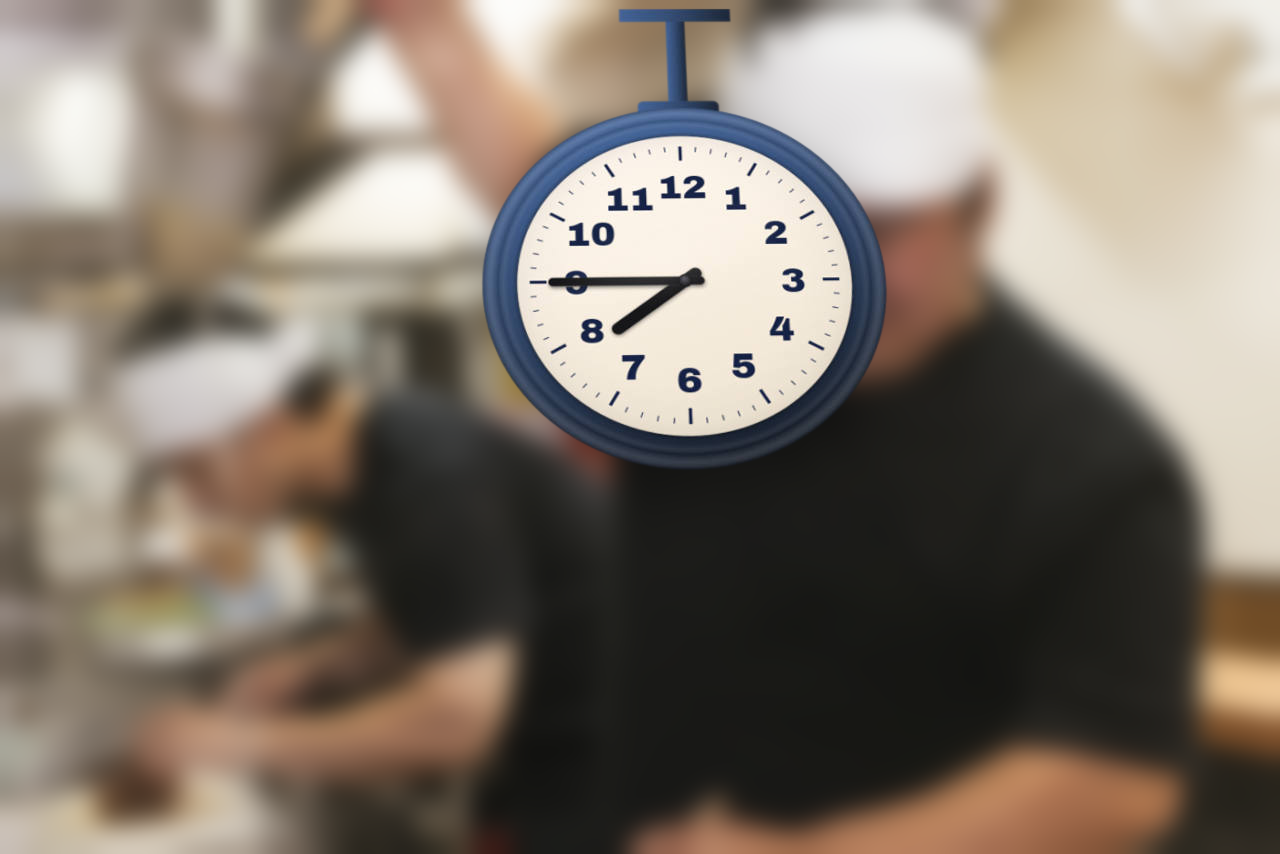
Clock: 7:45
